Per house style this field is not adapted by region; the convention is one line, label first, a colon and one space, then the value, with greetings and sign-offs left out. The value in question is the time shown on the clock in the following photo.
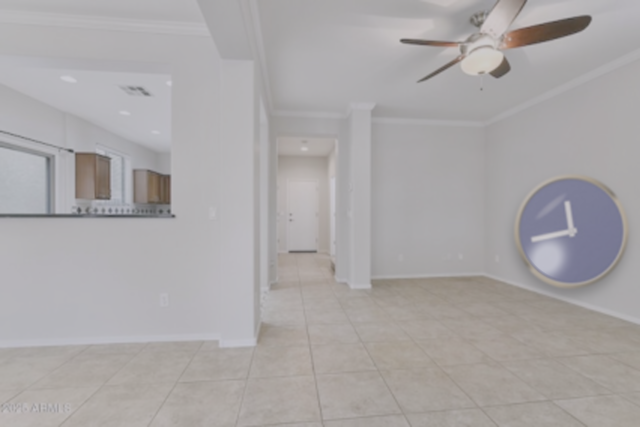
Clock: 11:43
